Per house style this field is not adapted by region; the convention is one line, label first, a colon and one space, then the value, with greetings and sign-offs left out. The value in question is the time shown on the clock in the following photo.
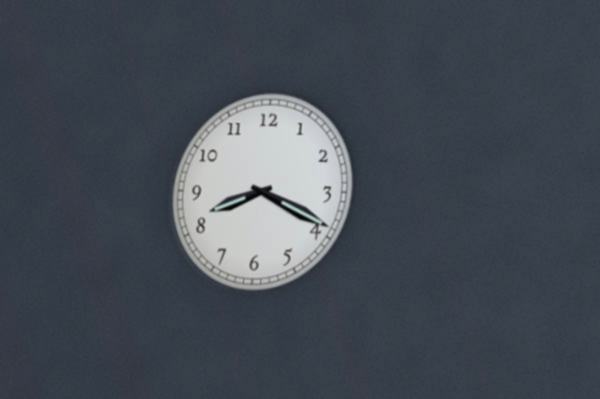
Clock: 8:19
